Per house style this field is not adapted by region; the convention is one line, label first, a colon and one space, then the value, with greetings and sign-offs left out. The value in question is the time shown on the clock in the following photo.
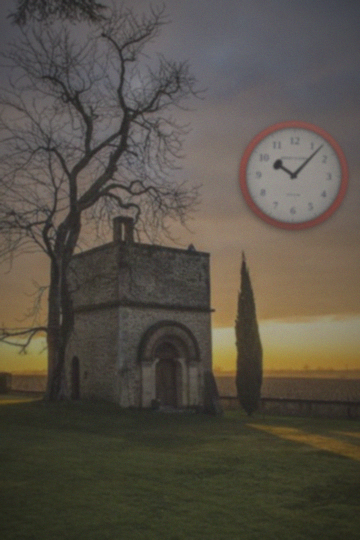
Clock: 10:07
